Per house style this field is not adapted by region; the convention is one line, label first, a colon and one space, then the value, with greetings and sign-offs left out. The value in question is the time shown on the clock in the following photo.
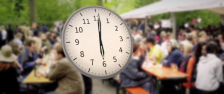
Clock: 6:01
